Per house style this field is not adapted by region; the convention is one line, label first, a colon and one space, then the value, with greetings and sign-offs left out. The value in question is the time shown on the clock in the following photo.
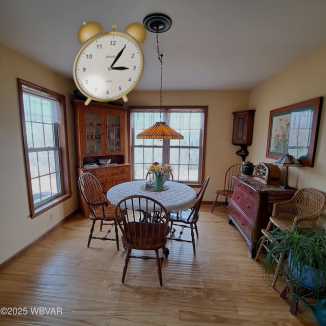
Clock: 3:05
